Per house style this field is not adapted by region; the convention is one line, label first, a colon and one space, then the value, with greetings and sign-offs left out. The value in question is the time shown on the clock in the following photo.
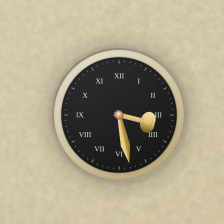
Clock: 3:28
